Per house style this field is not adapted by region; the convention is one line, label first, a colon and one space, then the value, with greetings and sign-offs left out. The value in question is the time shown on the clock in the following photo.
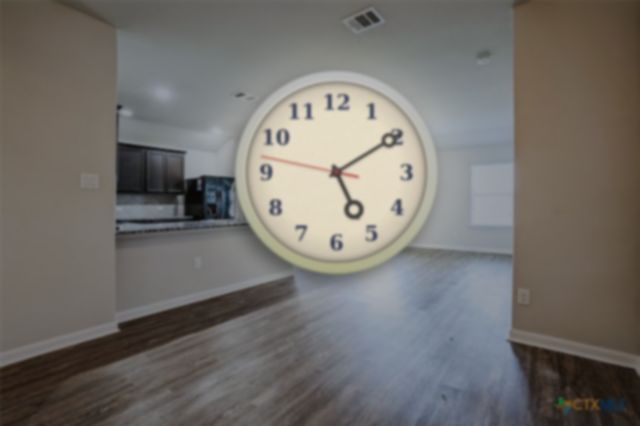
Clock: 5:09:47
